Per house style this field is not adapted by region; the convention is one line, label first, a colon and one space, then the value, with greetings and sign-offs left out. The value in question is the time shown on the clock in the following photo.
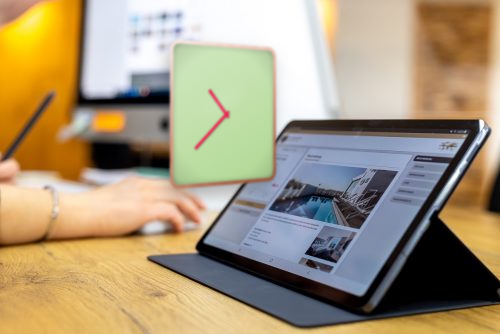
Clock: 10:38
